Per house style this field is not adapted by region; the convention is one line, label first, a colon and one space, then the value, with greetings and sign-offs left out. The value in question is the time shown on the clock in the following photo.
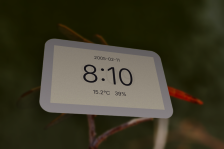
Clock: 8:10
